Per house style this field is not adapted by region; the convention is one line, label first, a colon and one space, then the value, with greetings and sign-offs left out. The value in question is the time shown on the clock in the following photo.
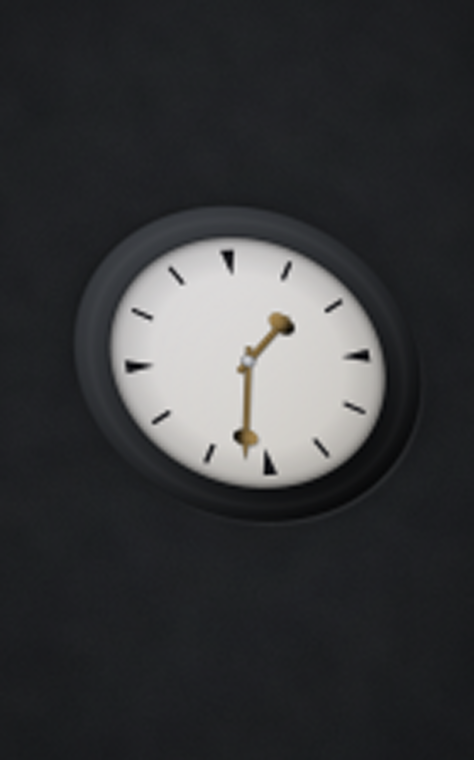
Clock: 1:32
